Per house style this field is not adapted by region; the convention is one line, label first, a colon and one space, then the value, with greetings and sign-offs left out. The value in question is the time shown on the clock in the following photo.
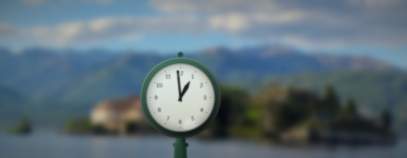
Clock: 12:59
